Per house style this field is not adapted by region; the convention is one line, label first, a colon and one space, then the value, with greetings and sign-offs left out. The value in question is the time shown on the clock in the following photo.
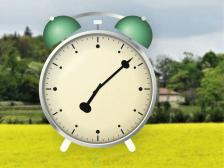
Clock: 7:08
